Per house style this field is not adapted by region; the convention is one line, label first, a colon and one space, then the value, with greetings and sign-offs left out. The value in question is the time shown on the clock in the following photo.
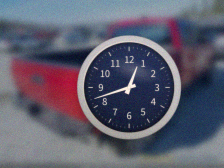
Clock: 12:42
